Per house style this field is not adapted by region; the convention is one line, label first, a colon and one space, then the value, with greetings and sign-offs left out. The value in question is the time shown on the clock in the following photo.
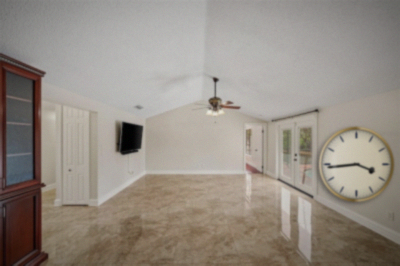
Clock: 3:44
